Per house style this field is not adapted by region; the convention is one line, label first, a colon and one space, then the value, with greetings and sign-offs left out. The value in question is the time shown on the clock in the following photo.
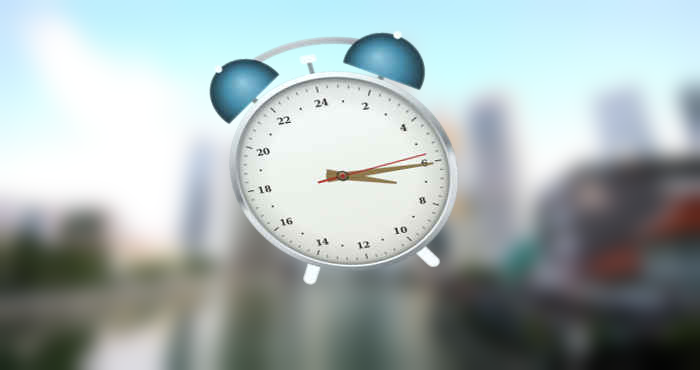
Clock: 7:15:14
